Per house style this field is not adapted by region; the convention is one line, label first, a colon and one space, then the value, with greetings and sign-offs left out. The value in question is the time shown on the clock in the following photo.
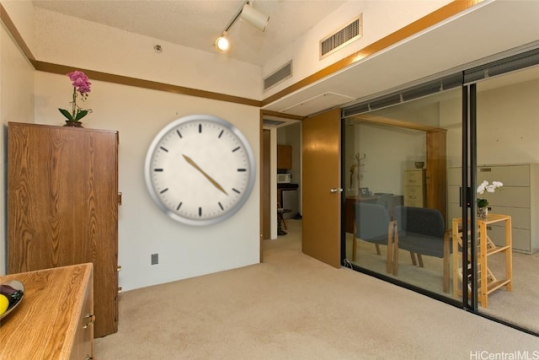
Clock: 10:22
